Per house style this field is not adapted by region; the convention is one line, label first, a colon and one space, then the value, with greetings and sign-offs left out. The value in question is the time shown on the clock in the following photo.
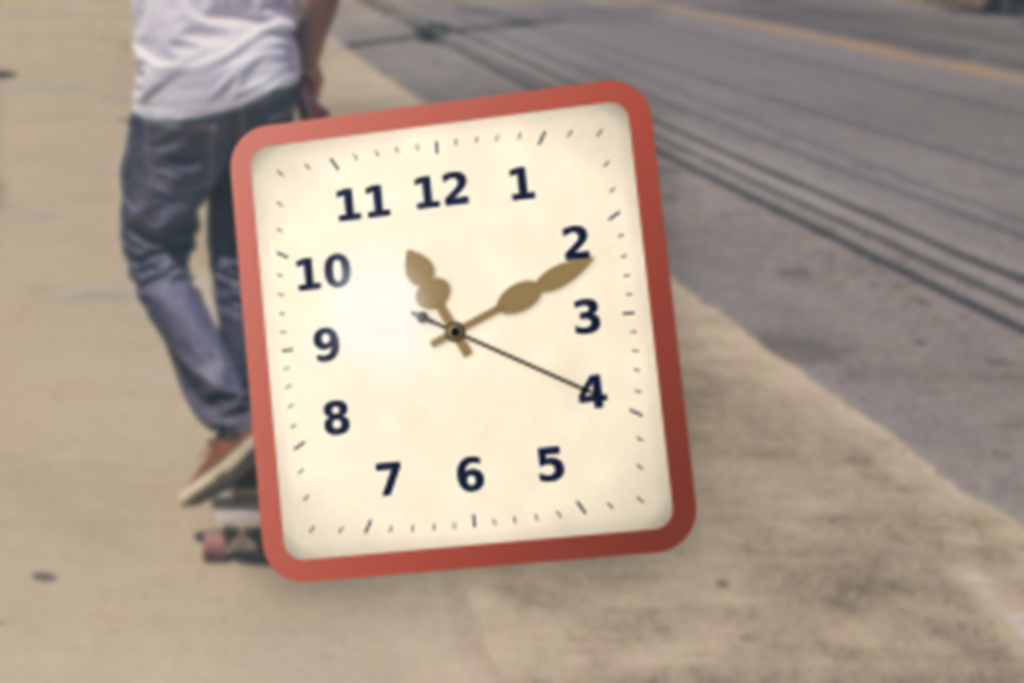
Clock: 11:11:20
